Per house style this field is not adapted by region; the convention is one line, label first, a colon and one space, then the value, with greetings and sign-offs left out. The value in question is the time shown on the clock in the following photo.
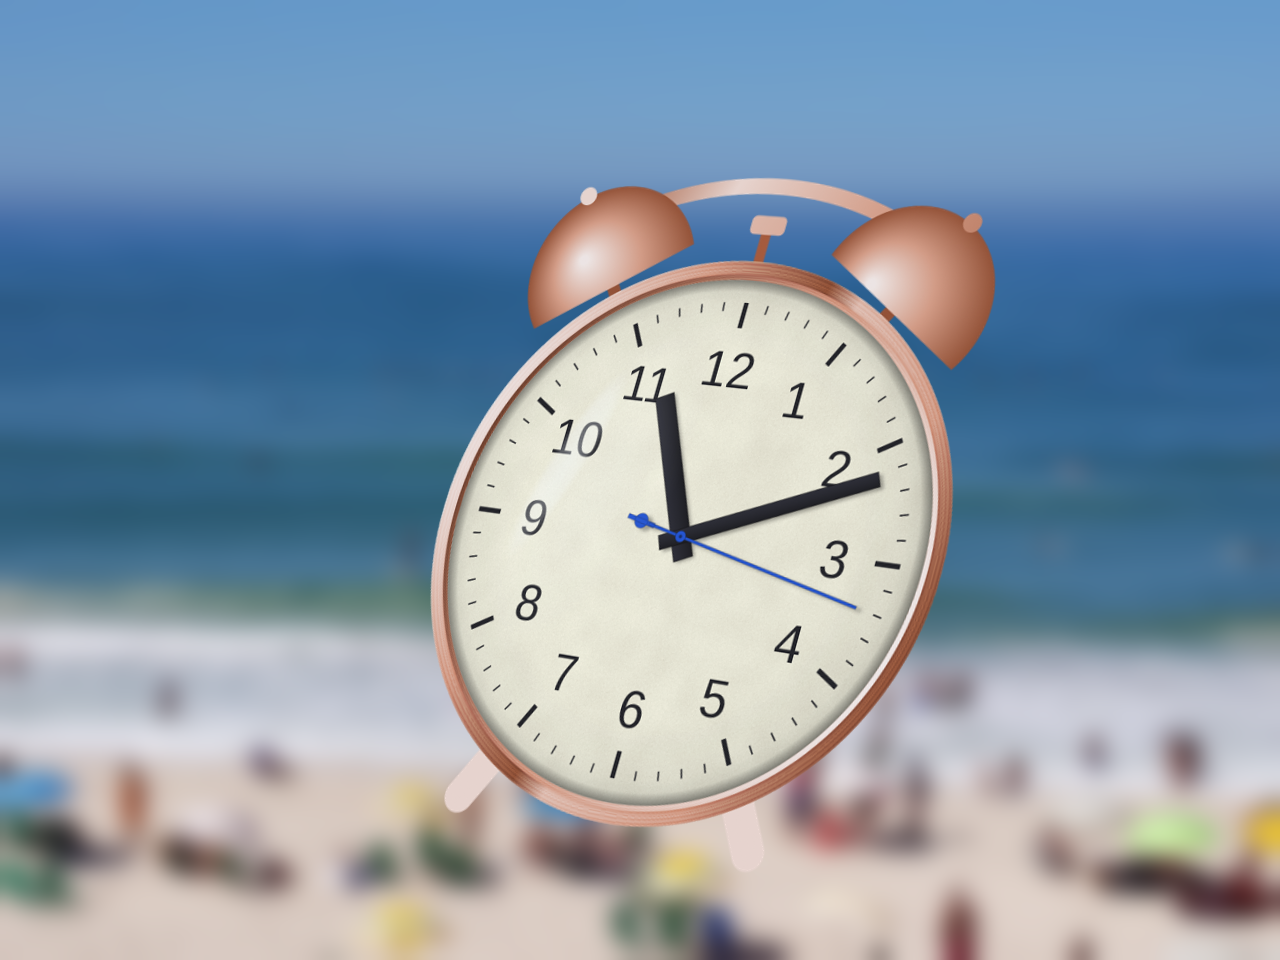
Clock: 11:11:17
